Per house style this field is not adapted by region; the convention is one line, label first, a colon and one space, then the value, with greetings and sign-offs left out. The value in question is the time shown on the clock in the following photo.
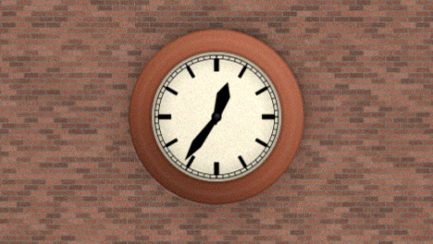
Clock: 12:36
